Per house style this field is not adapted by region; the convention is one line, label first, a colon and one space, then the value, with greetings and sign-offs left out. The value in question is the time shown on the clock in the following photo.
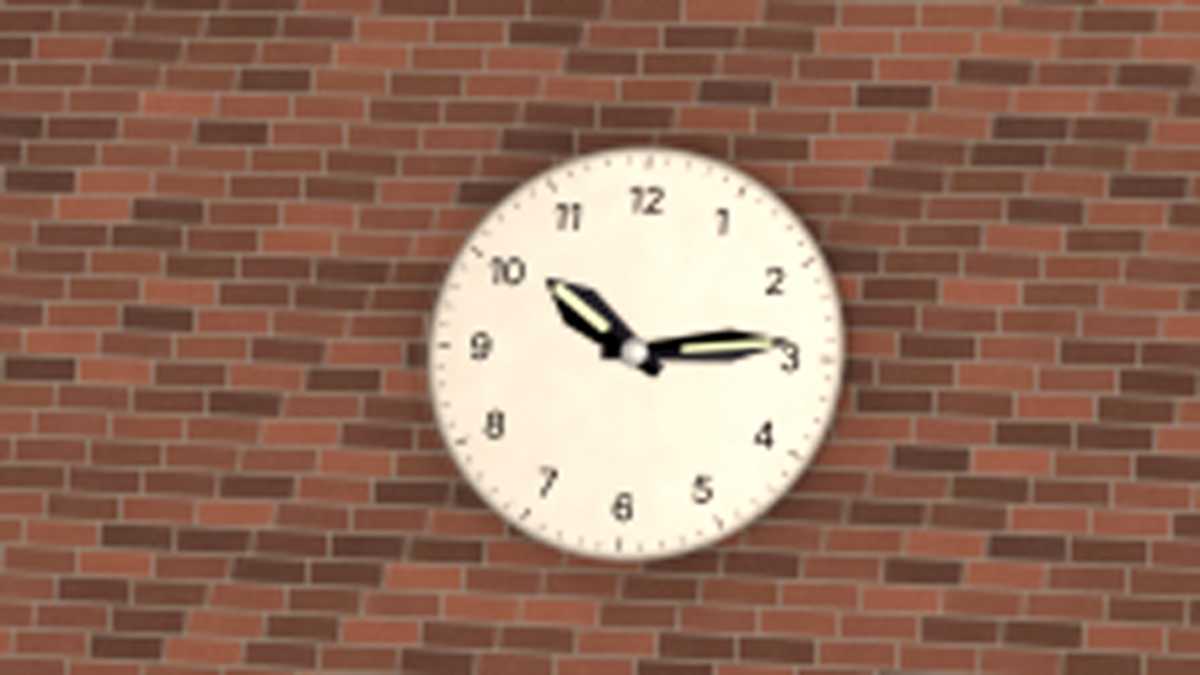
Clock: 10:14
